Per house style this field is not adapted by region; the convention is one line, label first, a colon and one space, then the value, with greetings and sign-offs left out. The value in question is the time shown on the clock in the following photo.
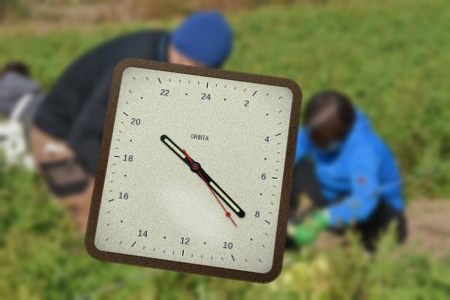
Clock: 20:21:23
